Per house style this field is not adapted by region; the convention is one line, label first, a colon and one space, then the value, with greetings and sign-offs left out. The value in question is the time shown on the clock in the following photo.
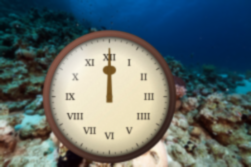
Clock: 12:00
